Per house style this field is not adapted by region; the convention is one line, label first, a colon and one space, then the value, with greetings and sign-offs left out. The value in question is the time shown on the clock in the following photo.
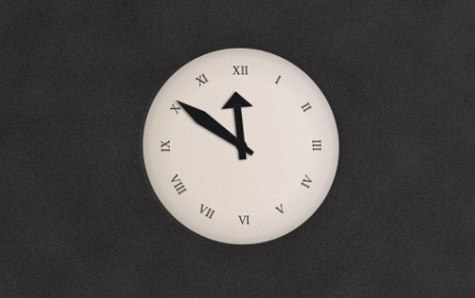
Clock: 11:51
